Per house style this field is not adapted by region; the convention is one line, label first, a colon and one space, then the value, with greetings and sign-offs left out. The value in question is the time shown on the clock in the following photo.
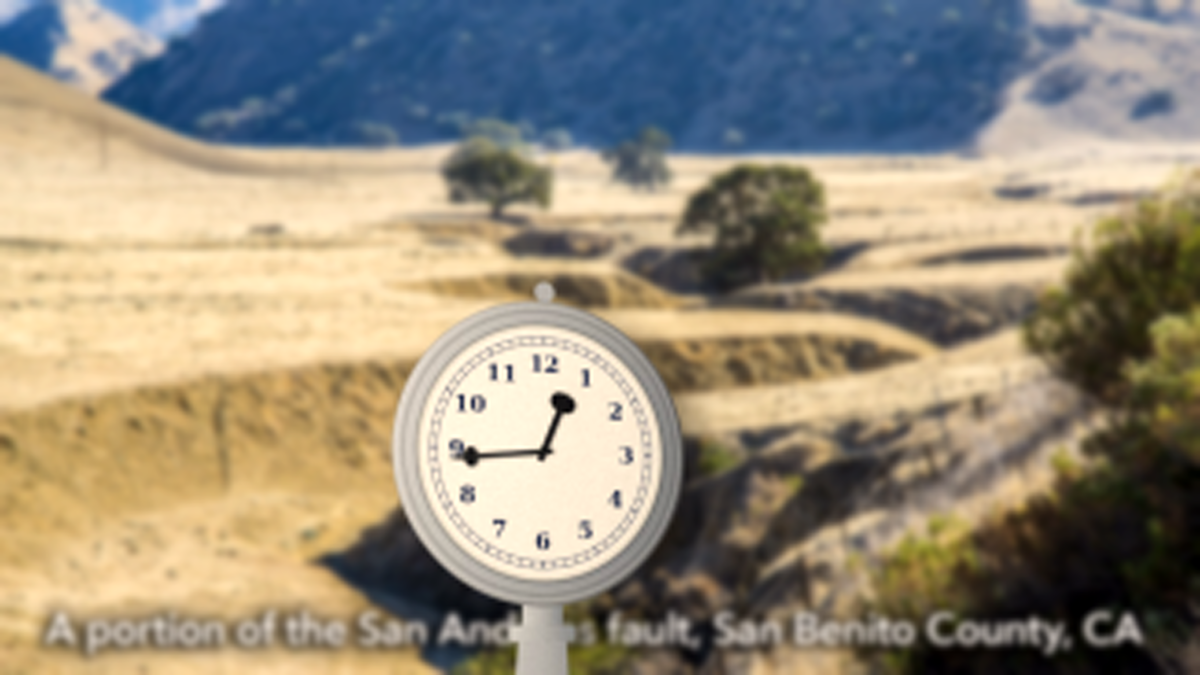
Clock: 12:44
